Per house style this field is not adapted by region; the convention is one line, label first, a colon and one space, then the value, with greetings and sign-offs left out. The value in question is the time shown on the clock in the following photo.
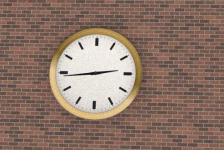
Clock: 2:44
